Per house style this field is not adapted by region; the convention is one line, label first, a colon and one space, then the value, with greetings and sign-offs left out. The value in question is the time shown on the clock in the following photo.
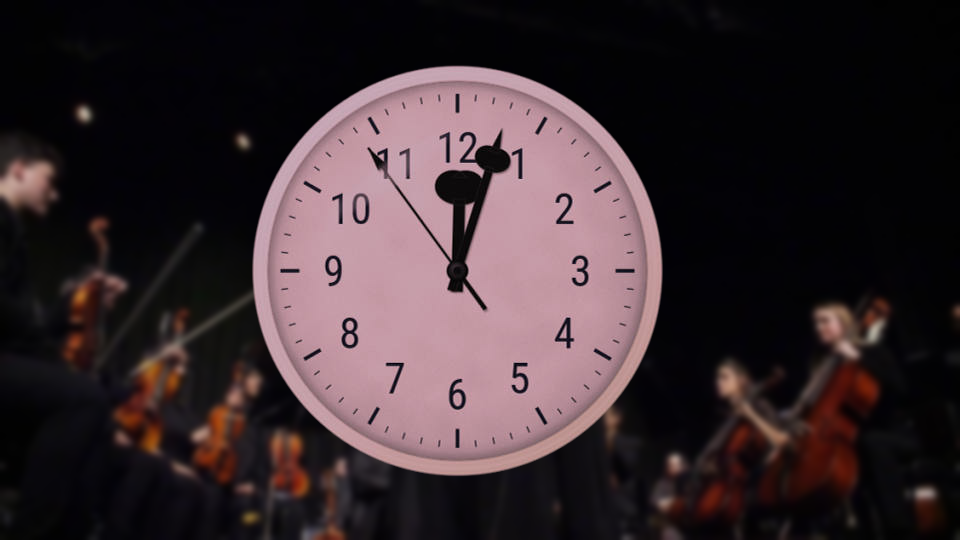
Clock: 12:02:54
